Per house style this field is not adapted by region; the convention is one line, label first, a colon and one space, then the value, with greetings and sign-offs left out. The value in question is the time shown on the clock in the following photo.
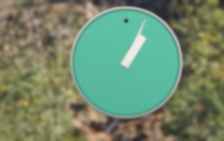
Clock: 1:04
